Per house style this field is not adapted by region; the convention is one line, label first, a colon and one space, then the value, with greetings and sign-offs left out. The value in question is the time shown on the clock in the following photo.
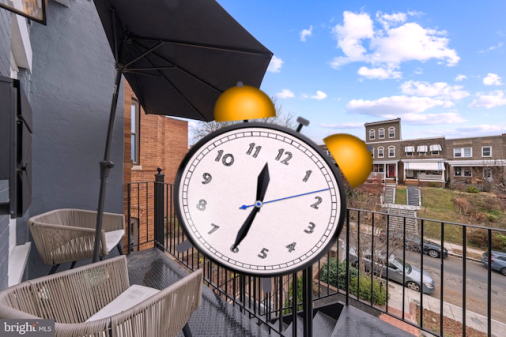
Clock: 11:30:08
